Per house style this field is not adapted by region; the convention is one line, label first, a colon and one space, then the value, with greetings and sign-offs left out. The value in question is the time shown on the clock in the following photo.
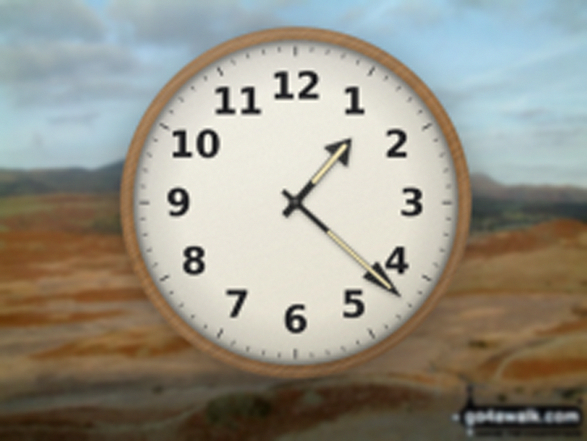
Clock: 1:22
